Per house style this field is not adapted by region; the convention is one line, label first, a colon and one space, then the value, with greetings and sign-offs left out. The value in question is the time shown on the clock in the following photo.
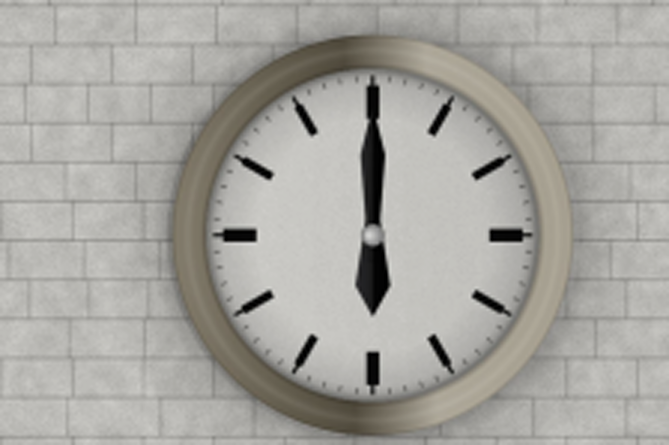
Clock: 6:00
